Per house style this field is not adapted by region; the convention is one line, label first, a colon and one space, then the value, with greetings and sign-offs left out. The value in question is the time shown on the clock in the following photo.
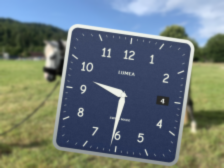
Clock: 9:31
